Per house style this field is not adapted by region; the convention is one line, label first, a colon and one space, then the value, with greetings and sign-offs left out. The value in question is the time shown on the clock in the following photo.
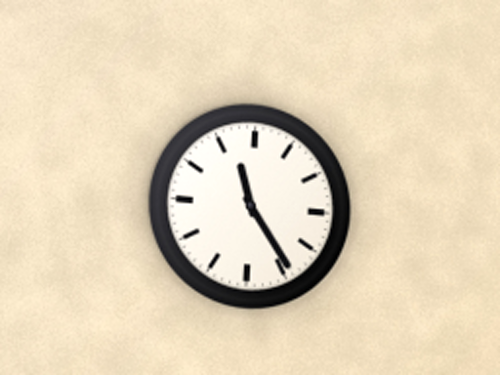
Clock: 11:24
